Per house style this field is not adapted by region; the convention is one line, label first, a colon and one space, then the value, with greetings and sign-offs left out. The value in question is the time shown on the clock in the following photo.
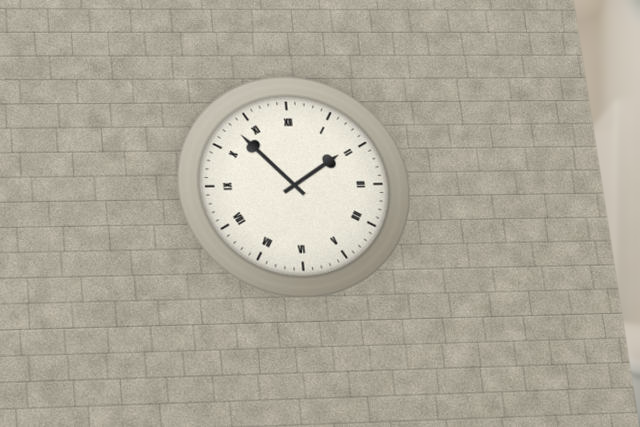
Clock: 1:53
